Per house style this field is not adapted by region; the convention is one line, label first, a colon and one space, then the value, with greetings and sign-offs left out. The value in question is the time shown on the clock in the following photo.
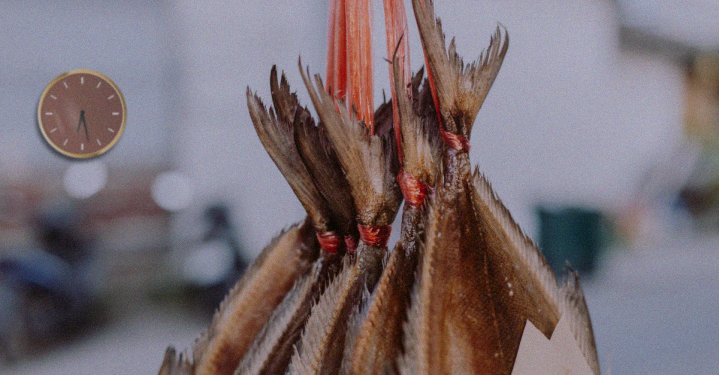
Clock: 6:28
